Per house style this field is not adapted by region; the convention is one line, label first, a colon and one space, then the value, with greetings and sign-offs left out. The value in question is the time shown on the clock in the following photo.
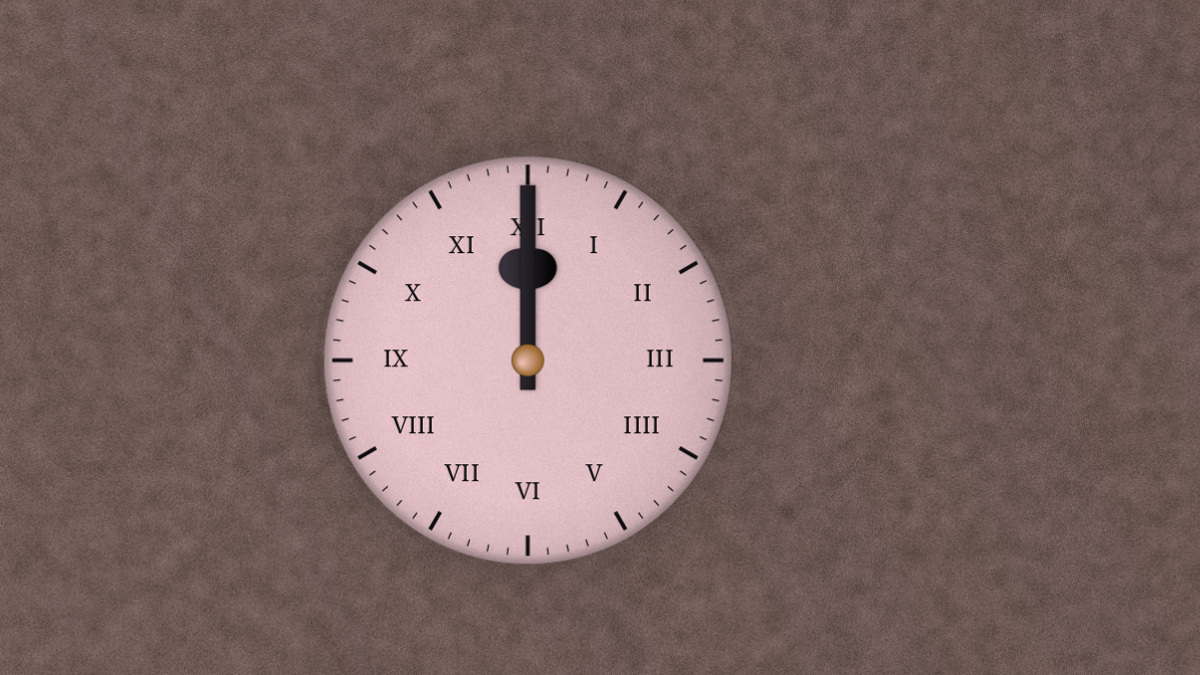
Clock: 12:00
